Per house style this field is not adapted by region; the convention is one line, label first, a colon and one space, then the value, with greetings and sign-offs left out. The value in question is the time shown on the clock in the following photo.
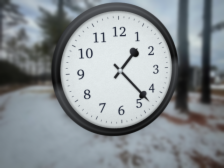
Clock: 1:23
